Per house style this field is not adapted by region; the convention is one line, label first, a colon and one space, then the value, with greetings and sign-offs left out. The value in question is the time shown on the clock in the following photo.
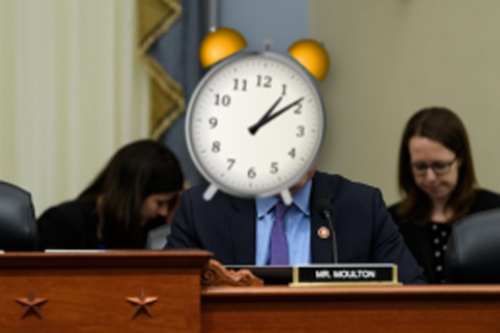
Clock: 1:09
